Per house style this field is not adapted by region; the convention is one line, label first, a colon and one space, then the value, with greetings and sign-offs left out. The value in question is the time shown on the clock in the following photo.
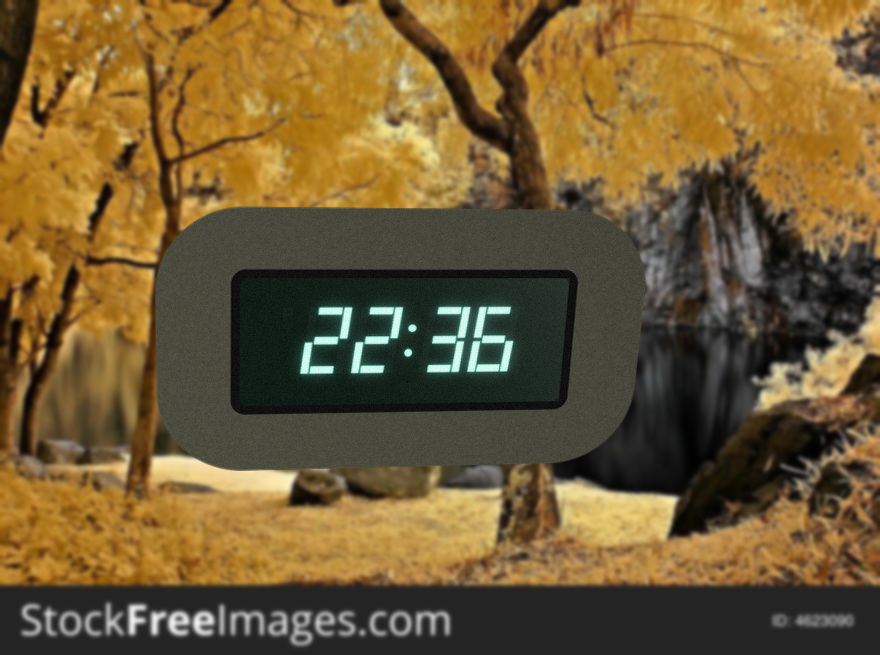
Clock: 22:36
